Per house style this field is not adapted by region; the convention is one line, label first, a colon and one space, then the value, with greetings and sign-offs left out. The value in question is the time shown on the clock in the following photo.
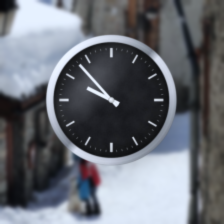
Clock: 9:53
